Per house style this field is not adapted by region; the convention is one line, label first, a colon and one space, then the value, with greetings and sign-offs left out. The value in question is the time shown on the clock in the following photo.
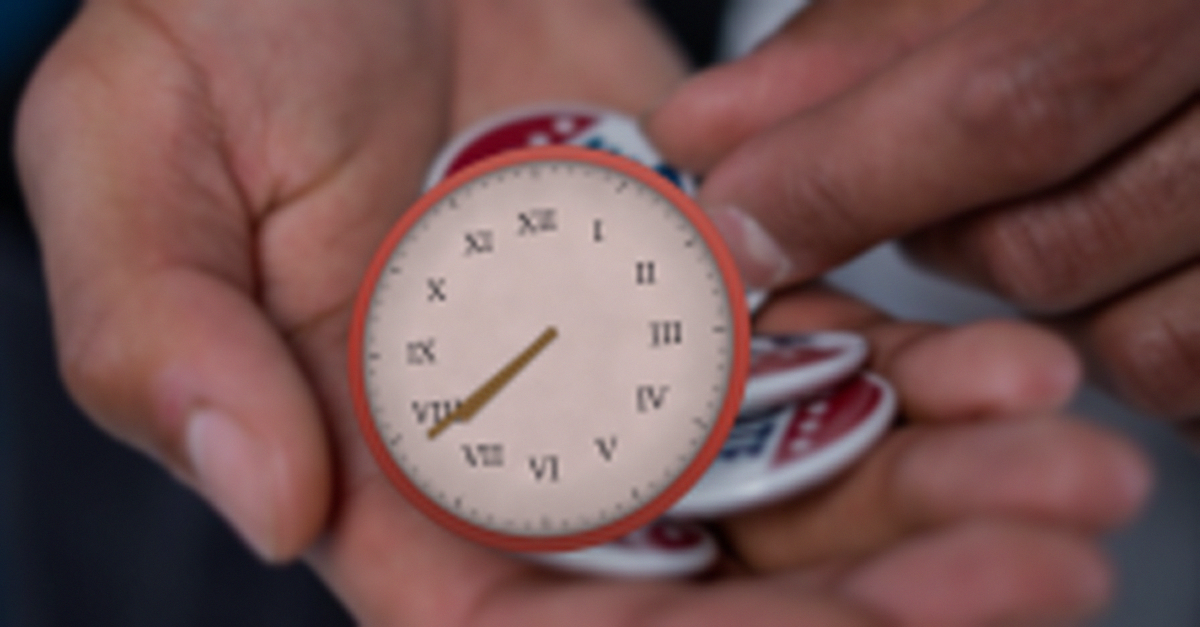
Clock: 7:39
